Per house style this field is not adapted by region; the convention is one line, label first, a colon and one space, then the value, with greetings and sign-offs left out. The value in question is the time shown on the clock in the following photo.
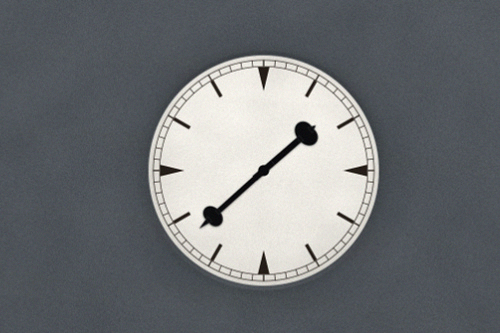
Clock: 1:38
